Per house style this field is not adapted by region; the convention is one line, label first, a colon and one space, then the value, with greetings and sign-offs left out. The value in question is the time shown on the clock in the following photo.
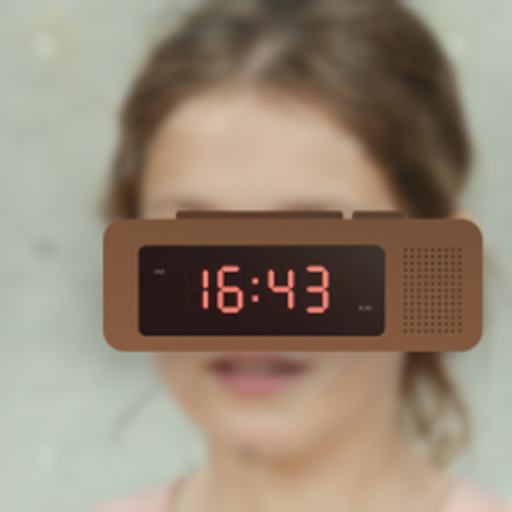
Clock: 16:43
